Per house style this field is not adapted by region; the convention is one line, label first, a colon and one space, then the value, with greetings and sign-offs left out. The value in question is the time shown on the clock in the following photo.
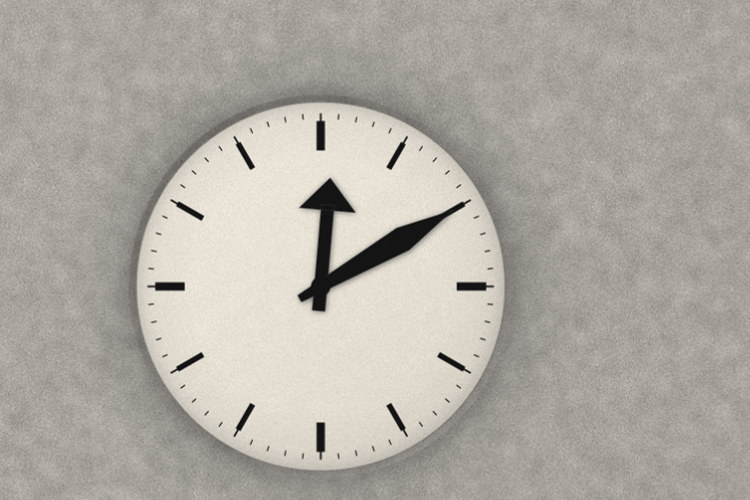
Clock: 12:10
